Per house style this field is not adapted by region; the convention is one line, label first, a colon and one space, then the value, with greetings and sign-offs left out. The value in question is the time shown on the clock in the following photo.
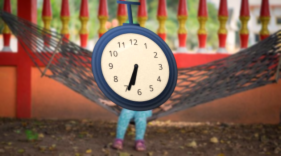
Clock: 6:34
